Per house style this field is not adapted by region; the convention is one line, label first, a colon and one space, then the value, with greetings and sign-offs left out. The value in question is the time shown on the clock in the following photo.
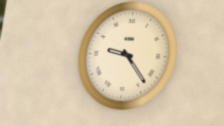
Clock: 9:23
